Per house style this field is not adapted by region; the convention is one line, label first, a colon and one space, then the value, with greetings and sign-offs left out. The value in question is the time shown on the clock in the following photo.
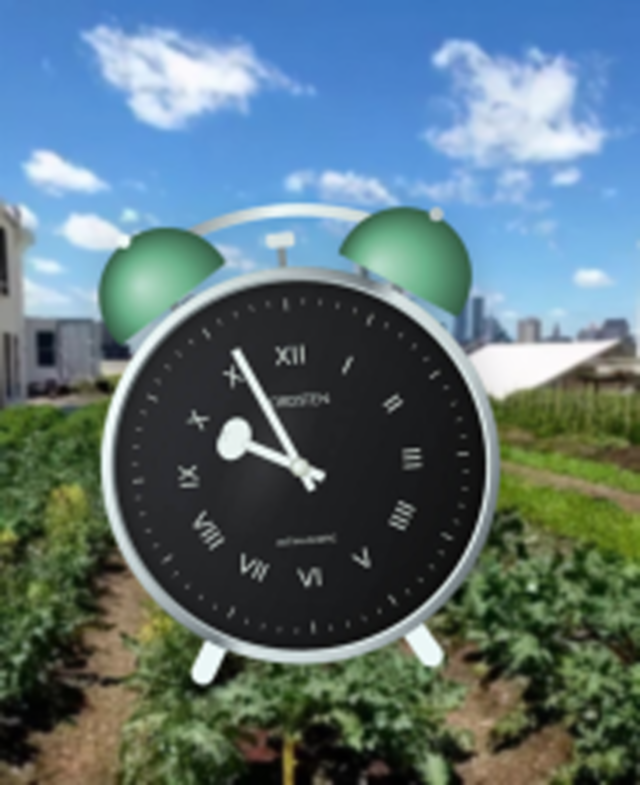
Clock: 9:56
